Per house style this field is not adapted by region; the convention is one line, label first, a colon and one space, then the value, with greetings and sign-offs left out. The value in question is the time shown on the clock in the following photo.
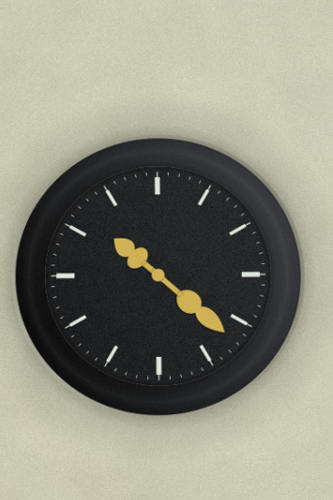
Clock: 10:22
